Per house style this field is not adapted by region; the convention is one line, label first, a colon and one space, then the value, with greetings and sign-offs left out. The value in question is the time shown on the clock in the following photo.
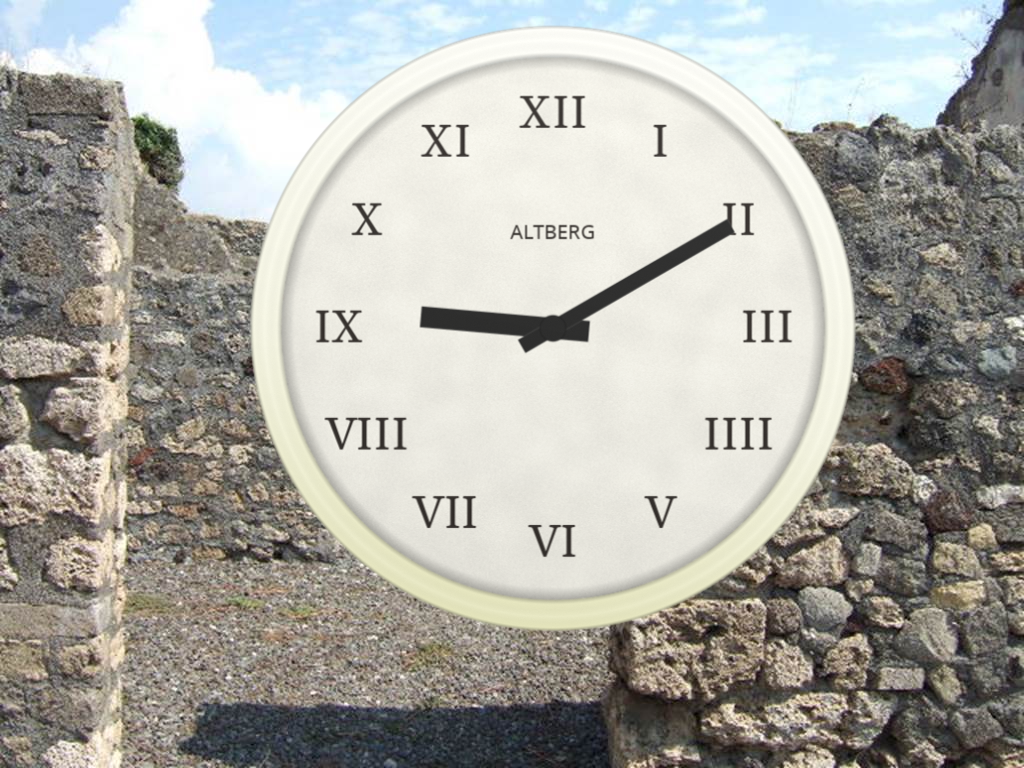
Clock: 9:10
